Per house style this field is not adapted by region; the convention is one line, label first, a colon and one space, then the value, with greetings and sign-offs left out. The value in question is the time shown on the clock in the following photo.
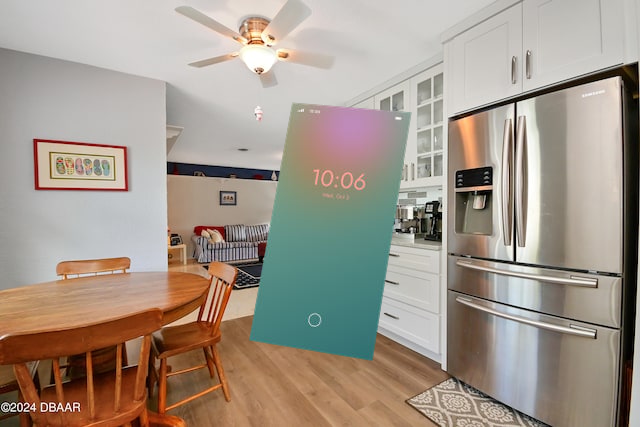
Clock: 10:06
